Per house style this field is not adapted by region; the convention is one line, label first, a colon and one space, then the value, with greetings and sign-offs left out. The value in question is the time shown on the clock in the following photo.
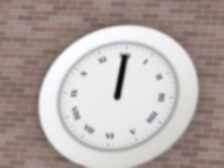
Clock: 12:00
